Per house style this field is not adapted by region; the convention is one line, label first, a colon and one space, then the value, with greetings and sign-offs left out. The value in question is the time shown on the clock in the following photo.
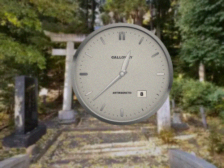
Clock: 12:38
